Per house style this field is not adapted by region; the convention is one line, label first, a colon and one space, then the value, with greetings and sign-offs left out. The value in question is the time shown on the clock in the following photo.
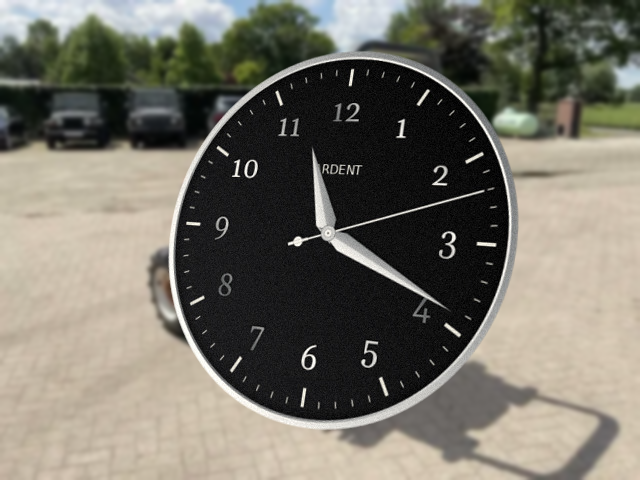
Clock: 11:19:12
